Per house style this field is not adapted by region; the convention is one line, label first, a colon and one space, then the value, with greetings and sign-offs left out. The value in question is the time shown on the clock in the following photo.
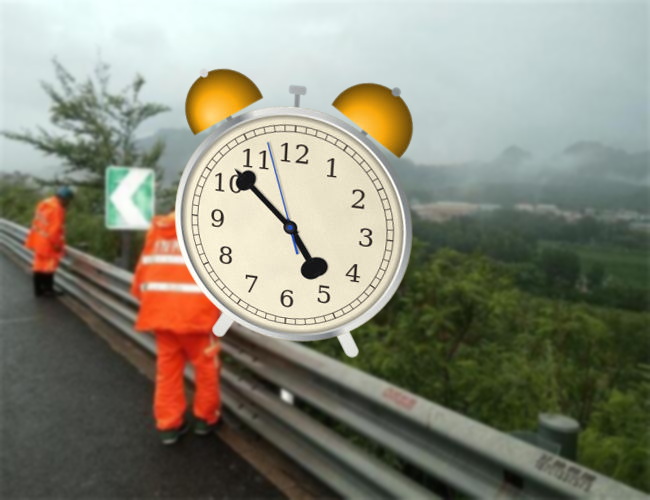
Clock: 4:51:57
